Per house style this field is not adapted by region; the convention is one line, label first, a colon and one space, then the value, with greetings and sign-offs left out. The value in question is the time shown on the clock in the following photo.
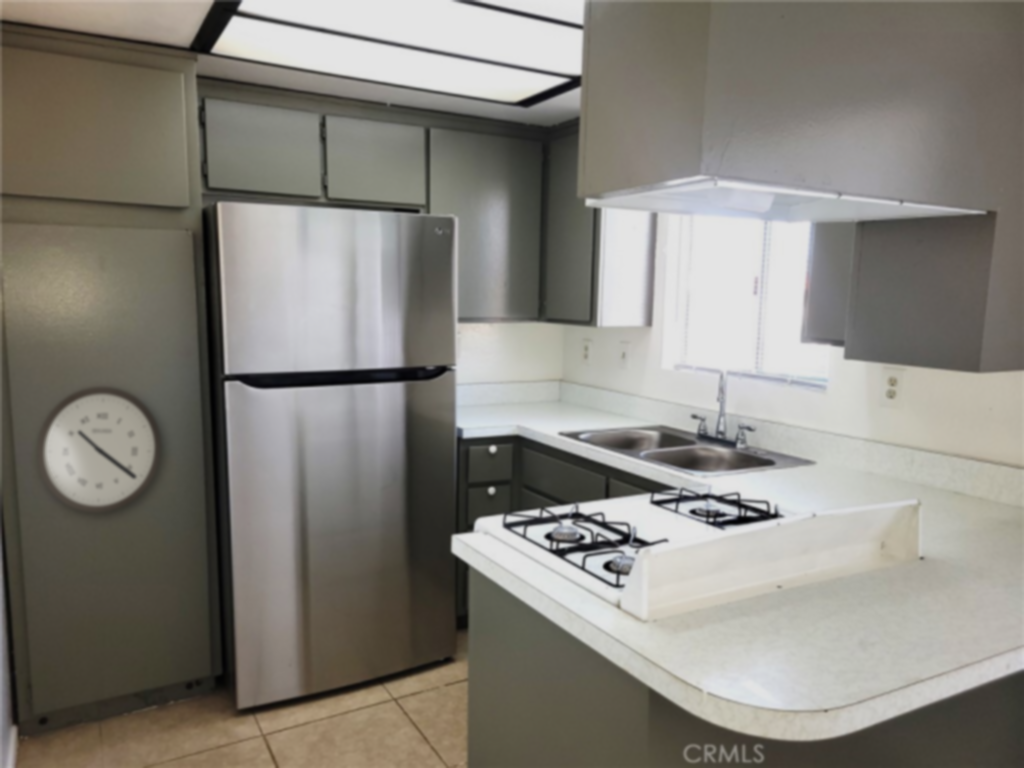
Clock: 10:21
